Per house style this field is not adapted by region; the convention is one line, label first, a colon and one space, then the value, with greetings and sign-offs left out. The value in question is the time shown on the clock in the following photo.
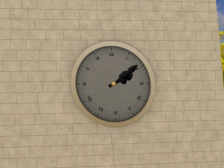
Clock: 2:09
